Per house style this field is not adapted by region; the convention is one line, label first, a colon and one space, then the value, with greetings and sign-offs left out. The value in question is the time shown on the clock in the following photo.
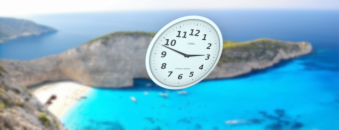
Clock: 2:48
